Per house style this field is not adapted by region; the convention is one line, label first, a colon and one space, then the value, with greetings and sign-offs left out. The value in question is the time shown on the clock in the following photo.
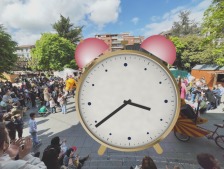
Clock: 3:39
